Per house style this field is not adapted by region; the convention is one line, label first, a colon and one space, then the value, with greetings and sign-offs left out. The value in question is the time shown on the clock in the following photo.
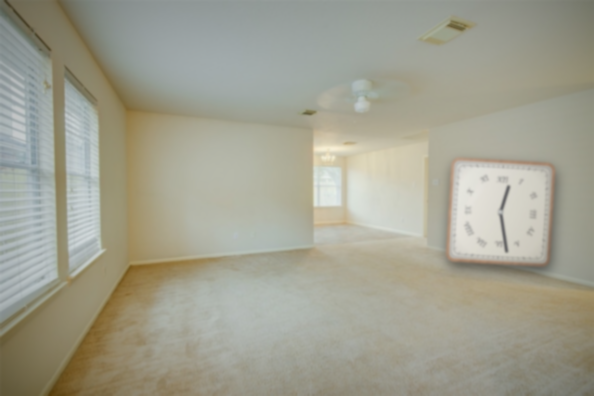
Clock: 12:28
